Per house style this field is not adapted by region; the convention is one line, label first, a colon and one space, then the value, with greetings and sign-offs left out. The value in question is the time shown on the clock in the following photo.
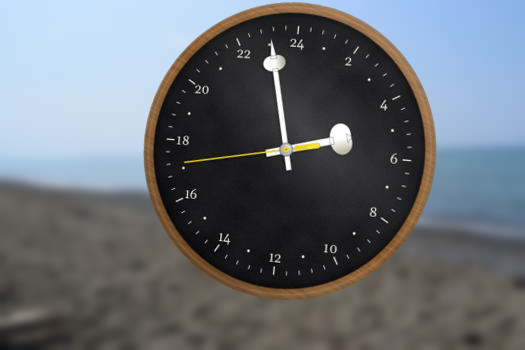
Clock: 4:57:43
